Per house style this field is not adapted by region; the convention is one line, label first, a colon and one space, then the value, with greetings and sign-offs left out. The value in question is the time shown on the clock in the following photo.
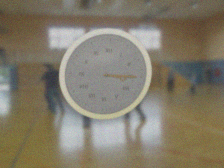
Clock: 3:15
